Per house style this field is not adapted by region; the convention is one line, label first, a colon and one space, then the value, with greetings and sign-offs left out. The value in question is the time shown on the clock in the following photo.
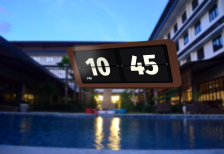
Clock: 10:45
